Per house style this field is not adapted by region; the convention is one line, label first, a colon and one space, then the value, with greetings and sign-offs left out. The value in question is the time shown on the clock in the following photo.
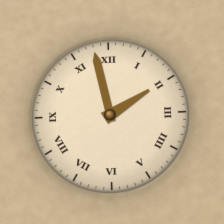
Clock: 1:58
